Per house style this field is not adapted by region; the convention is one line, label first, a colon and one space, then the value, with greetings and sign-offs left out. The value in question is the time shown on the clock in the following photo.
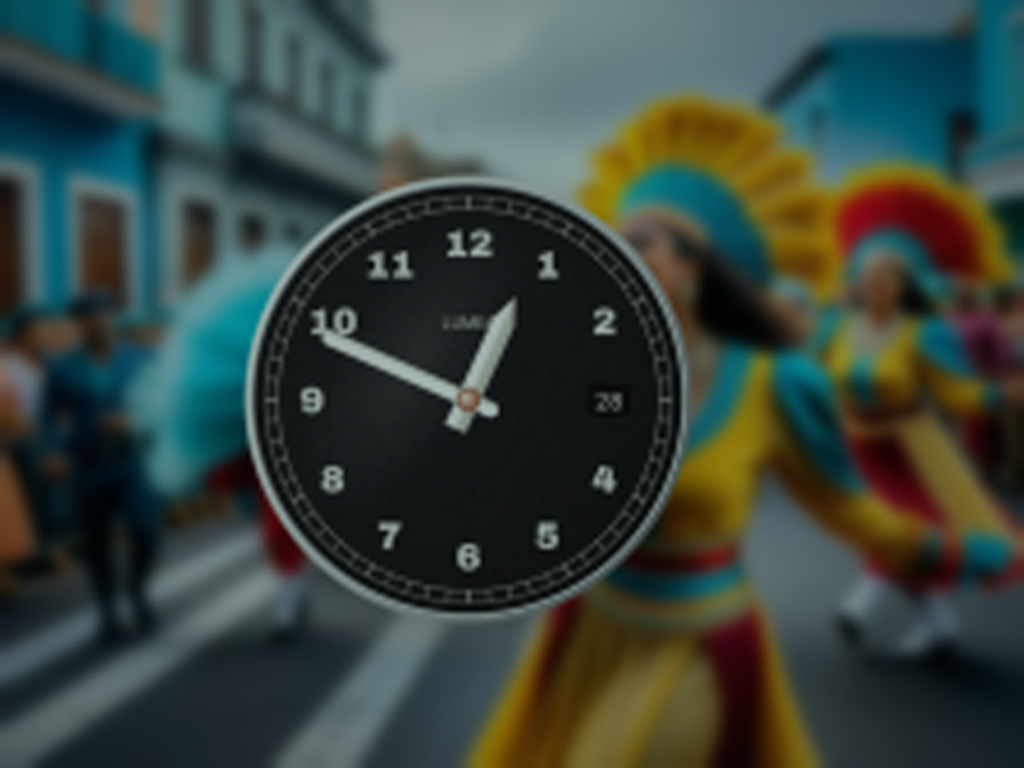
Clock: 12:49
